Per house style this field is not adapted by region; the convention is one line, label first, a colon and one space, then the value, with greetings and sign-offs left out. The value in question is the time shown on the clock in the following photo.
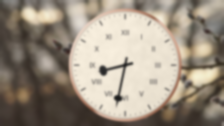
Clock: 8:32
